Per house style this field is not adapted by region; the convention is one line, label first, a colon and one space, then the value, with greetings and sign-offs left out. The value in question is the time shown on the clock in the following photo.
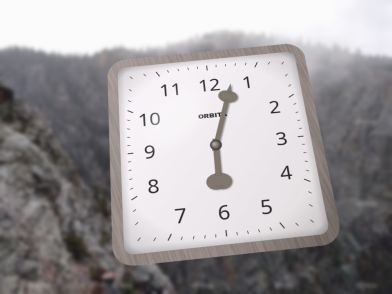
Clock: 6:03
